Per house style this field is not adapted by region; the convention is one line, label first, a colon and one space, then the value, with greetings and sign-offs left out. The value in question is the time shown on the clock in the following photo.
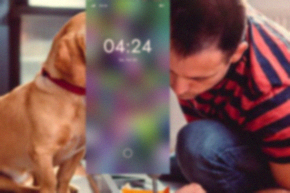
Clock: 4:24
